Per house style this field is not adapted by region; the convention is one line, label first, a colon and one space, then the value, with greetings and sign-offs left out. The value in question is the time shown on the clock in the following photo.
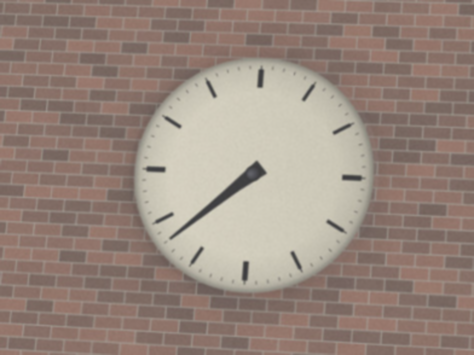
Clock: 7:38
